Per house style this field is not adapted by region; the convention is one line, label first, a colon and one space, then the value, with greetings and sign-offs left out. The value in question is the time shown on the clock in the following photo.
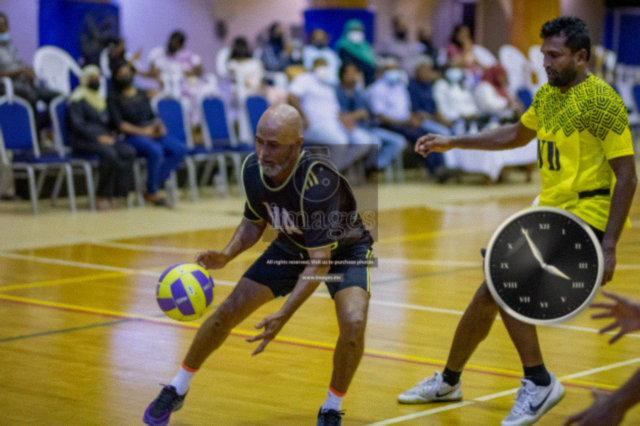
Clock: 3:55
